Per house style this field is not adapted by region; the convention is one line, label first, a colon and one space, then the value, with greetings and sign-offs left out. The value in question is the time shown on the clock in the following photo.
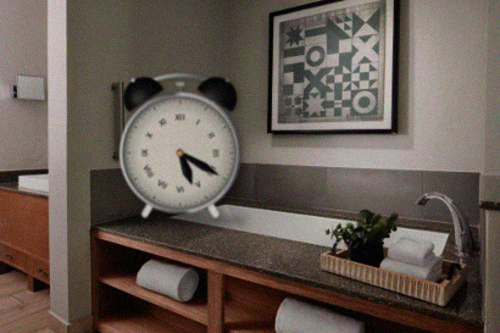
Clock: 5:20
